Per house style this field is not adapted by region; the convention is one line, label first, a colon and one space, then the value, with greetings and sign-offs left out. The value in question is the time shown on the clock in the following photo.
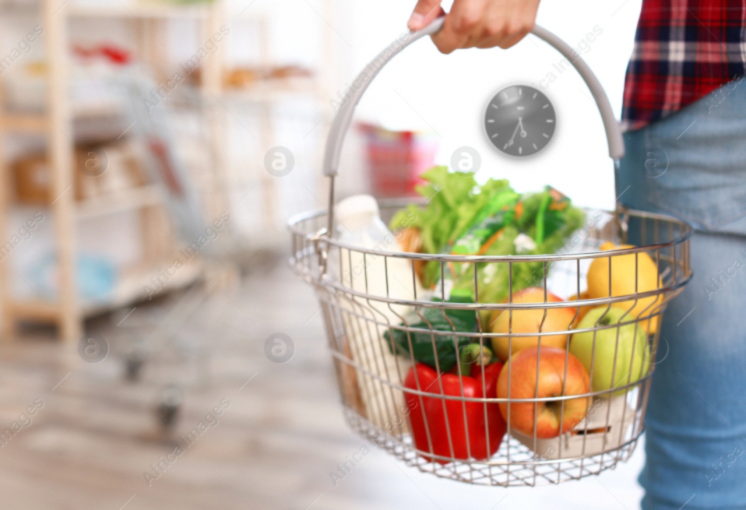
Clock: 5:34
